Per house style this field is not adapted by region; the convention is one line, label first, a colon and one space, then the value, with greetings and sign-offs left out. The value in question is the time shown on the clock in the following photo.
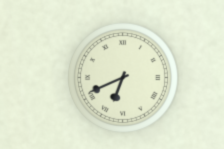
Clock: 6:41
